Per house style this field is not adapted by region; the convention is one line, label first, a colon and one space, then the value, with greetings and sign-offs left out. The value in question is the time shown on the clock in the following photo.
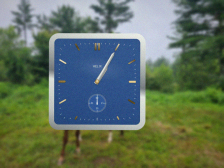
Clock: 1:05
